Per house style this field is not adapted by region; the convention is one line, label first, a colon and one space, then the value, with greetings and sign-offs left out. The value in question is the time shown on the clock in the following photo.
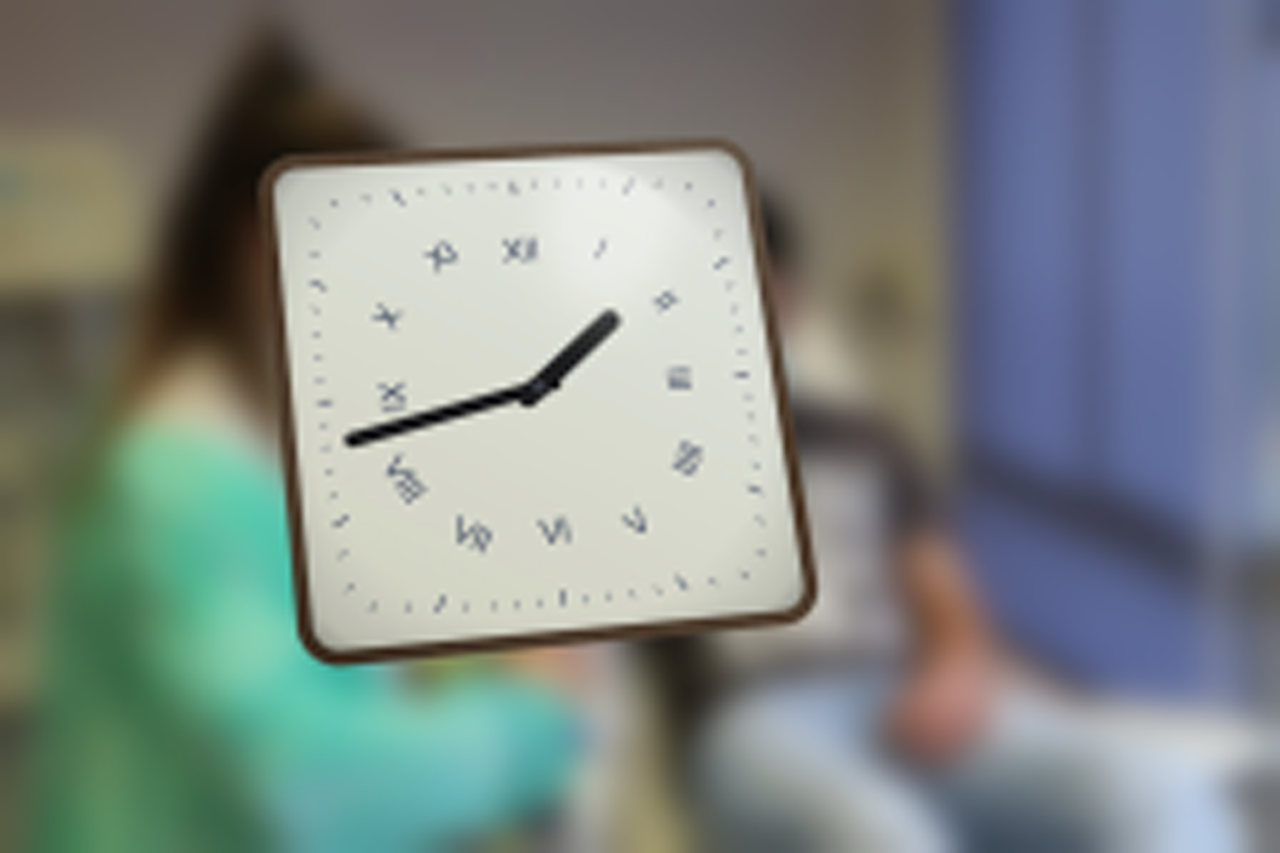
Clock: 1:43
